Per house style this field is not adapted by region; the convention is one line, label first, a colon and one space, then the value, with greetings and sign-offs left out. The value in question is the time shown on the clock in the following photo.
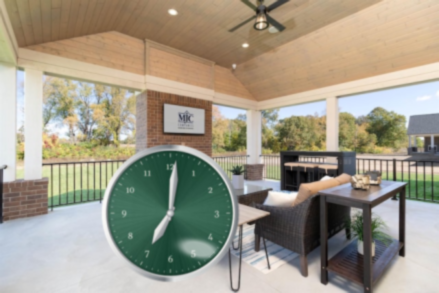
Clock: 7:01
